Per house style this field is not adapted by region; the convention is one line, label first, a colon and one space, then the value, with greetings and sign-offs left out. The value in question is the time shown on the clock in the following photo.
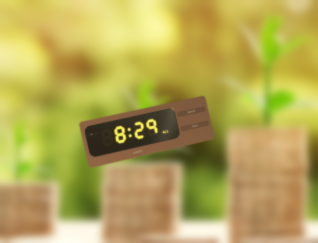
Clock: 8:29
